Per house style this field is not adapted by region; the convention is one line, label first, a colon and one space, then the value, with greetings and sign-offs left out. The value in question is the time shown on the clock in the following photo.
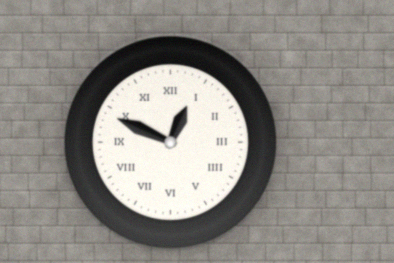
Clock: 12:49
